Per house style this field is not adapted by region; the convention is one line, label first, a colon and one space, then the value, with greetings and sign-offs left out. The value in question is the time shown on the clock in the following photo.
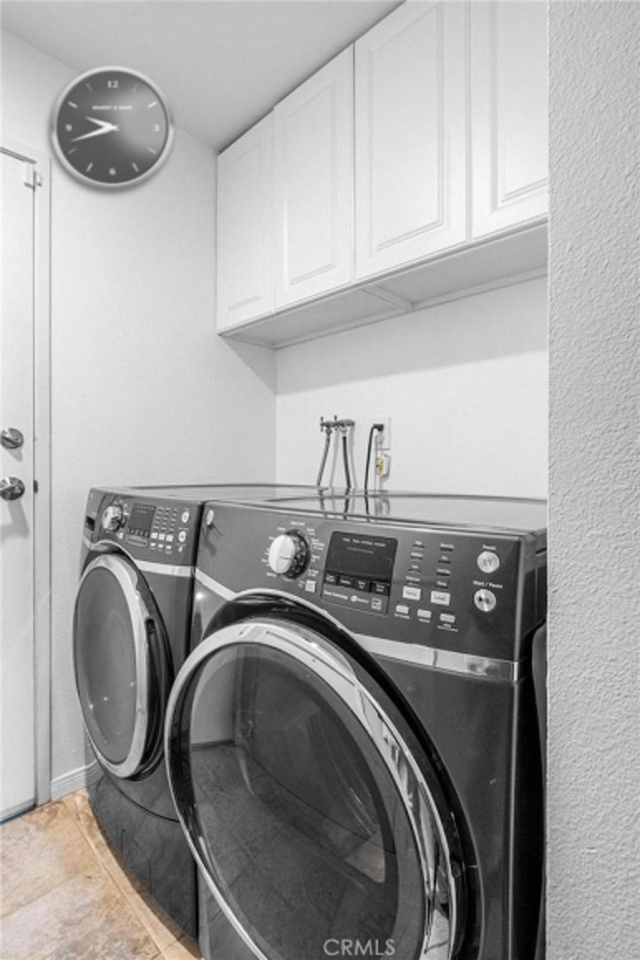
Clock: 9:42
